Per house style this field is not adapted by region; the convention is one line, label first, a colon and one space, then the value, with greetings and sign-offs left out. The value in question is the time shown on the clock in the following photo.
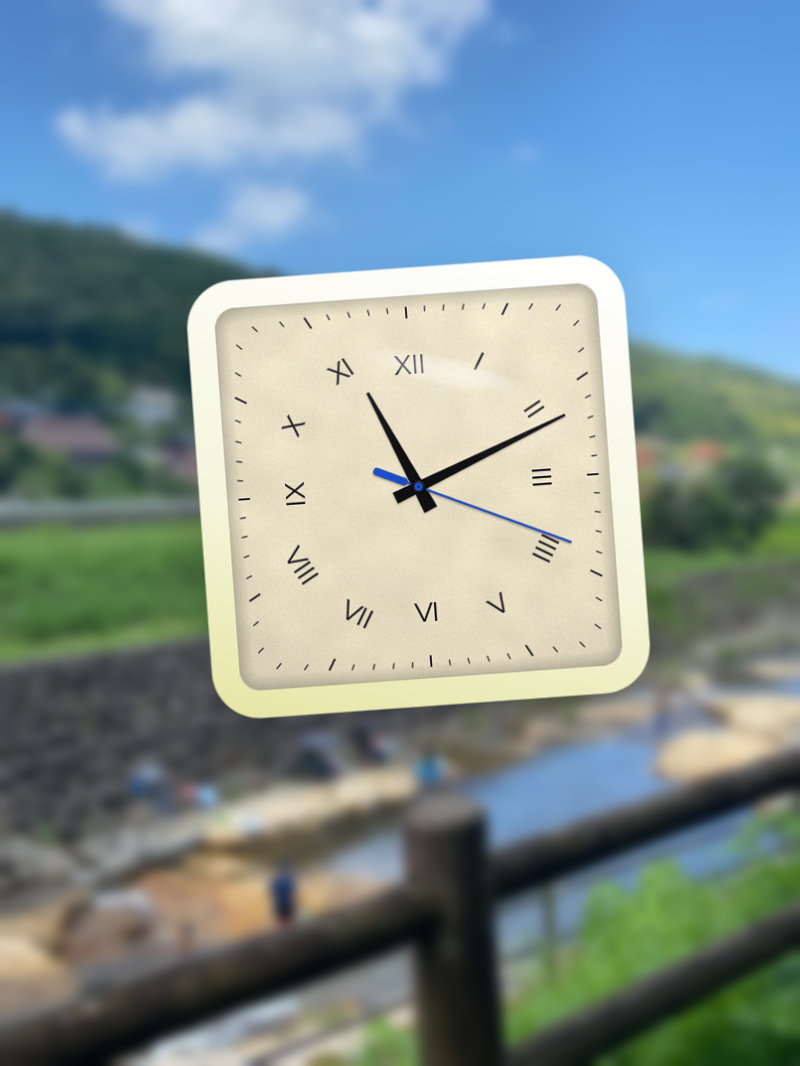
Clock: 11:11:19
